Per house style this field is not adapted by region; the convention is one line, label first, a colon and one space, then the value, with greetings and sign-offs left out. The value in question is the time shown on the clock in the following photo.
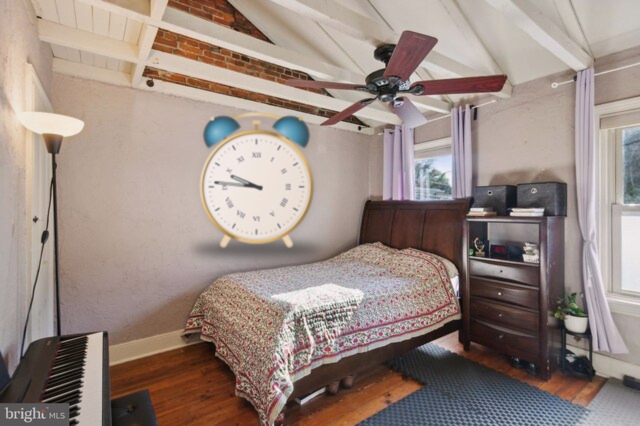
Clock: 9:46
